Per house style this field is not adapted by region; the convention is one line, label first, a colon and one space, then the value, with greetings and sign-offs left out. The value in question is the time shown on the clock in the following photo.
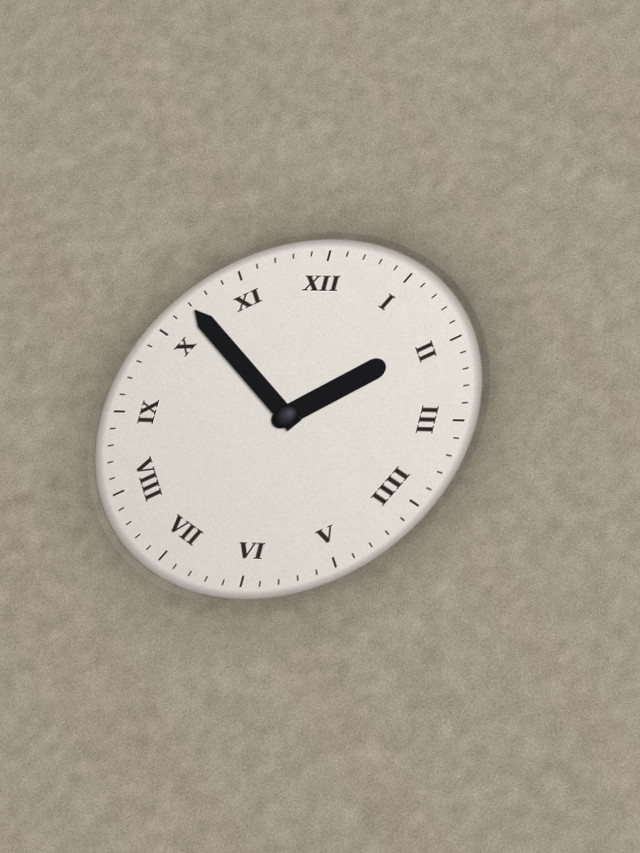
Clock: 1:52
